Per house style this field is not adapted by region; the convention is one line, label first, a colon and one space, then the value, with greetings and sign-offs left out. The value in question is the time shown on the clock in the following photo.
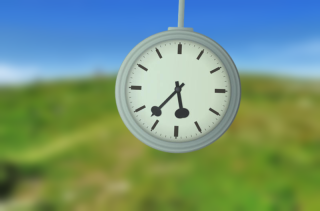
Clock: 5:37
